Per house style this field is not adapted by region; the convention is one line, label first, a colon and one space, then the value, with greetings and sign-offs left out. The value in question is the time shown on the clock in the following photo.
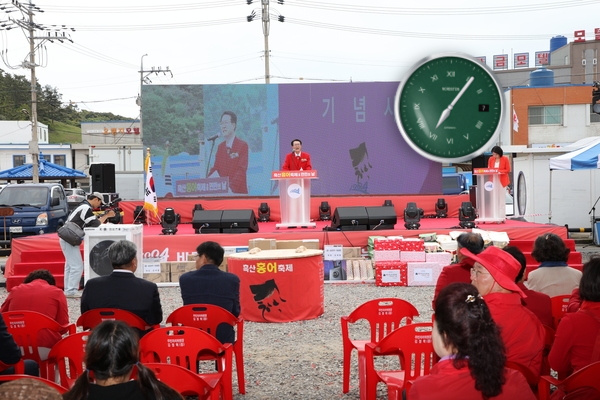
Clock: 7:06
